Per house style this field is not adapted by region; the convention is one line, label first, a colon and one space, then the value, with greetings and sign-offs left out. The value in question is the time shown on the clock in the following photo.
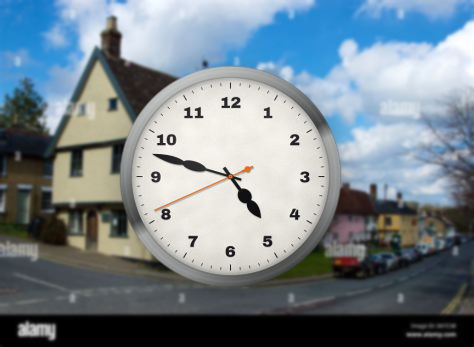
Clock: 4:47:41
